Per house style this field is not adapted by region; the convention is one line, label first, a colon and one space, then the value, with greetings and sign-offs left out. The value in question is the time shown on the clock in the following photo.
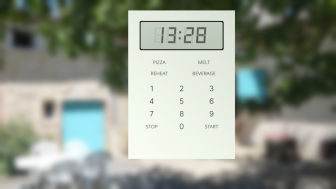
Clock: 13:28
